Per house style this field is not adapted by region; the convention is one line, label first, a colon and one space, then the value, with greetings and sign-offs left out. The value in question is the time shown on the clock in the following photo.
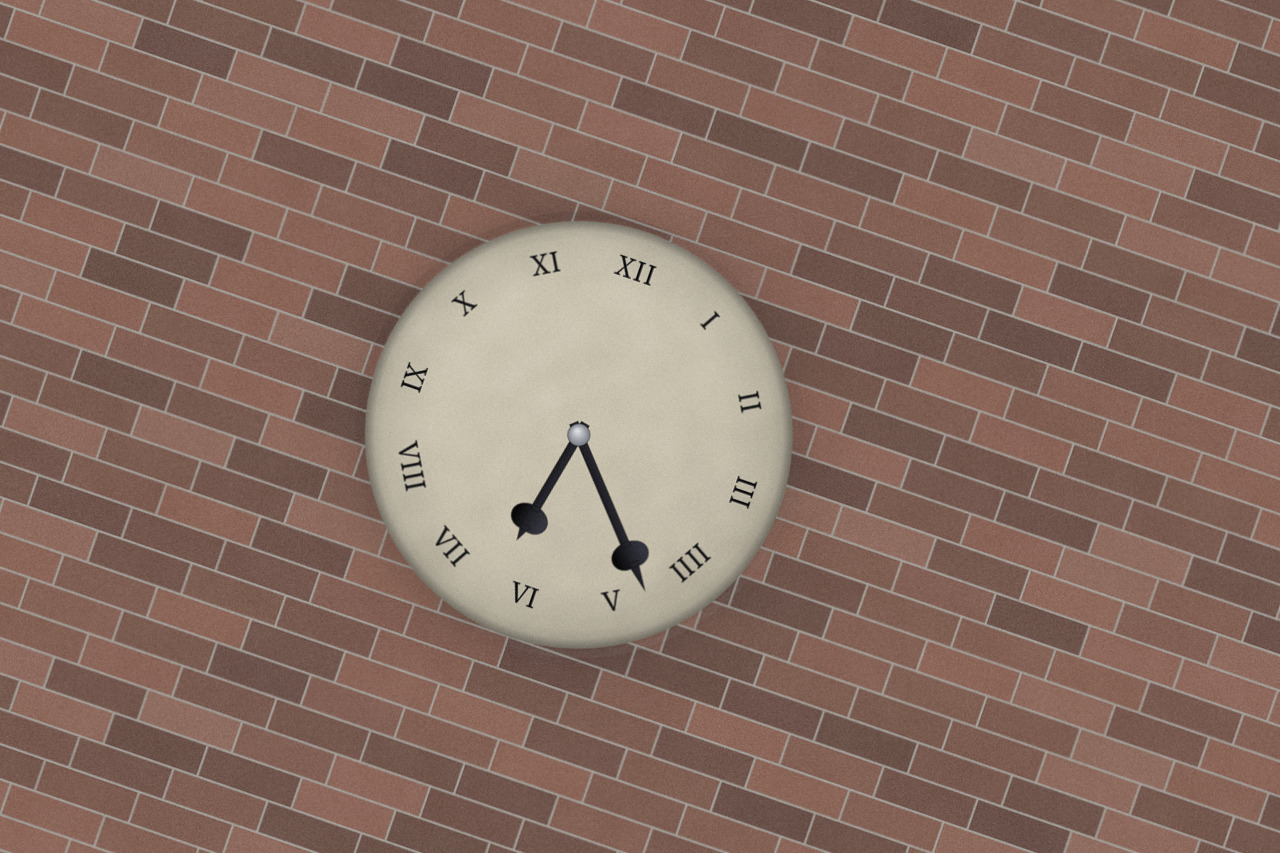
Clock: 6:23
